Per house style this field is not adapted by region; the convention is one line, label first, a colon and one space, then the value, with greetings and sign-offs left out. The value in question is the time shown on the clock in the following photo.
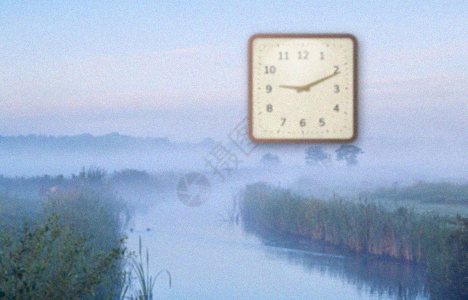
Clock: 9:11
